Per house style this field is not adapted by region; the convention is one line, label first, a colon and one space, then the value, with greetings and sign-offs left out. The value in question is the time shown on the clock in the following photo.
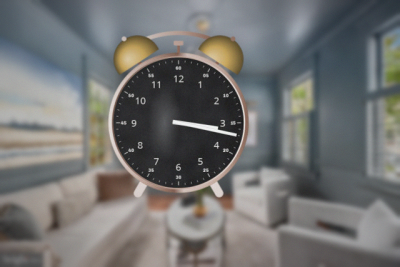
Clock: 3:17
